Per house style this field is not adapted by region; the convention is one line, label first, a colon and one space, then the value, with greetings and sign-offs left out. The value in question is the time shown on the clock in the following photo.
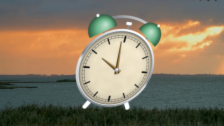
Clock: 9:59
